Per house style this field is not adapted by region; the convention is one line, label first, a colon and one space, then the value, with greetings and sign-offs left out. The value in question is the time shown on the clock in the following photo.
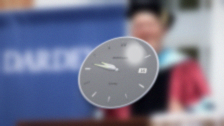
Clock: 9:47
